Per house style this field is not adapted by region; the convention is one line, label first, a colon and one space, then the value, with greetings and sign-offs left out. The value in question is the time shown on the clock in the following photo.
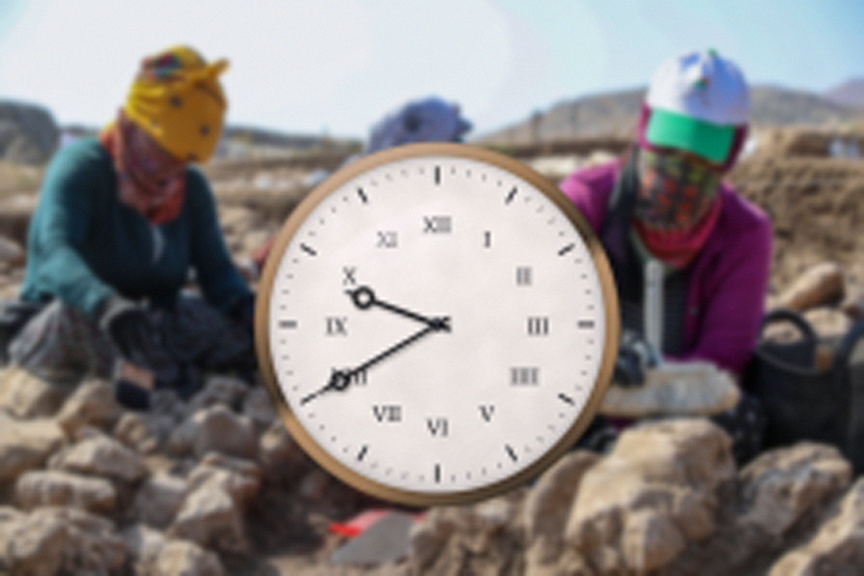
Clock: 9:40
